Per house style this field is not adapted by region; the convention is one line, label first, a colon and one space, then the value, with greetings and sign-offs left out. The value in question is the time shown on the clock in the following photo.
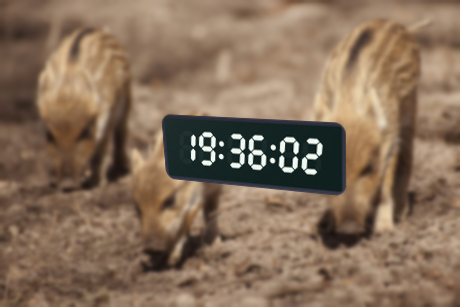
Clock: 19:36:02
